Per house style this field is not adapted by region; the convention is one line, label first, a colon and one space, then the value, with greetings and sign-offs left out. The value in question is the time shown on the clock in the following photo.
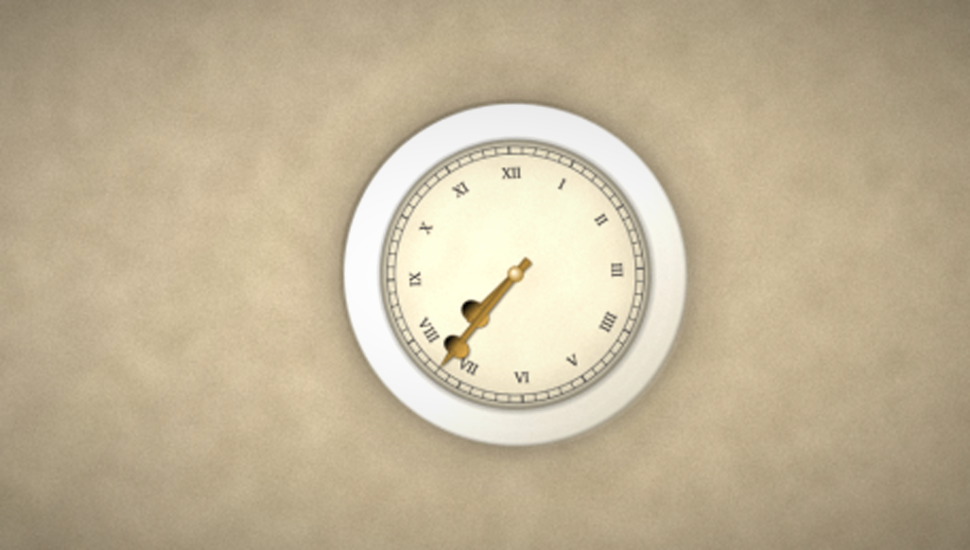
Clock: 7:37
